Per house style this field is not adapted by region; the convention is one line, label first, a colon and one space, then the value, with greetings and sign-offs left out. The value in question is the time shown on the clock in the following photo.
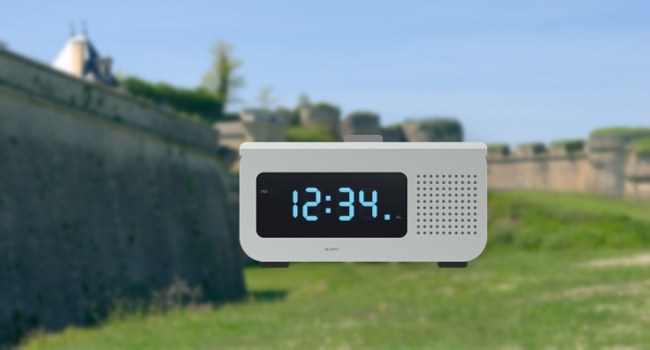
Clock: 12:34
